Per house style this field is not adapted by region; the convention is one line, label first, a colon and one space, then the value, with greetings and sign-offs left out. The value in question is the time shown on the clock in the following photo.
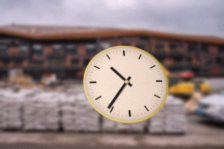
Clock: 10:36
